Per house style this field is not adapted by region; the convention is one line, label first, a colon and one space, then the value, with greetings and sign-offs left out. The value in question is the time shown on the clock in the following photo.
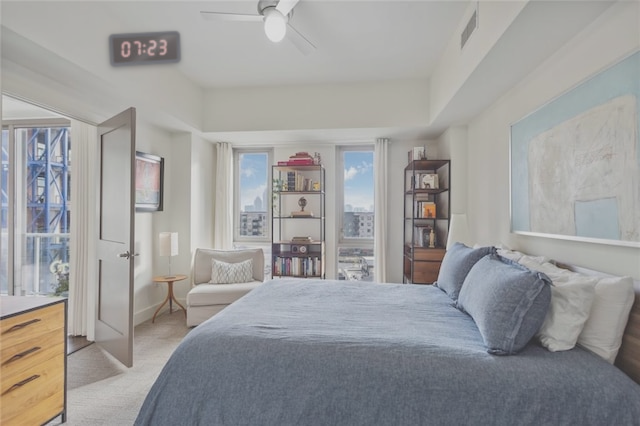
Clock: 7:23
